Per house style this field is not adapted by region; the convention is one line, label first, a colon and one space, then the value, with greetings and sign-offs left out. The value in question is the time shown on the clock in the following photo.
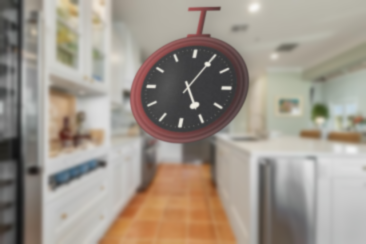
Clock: 5:05
